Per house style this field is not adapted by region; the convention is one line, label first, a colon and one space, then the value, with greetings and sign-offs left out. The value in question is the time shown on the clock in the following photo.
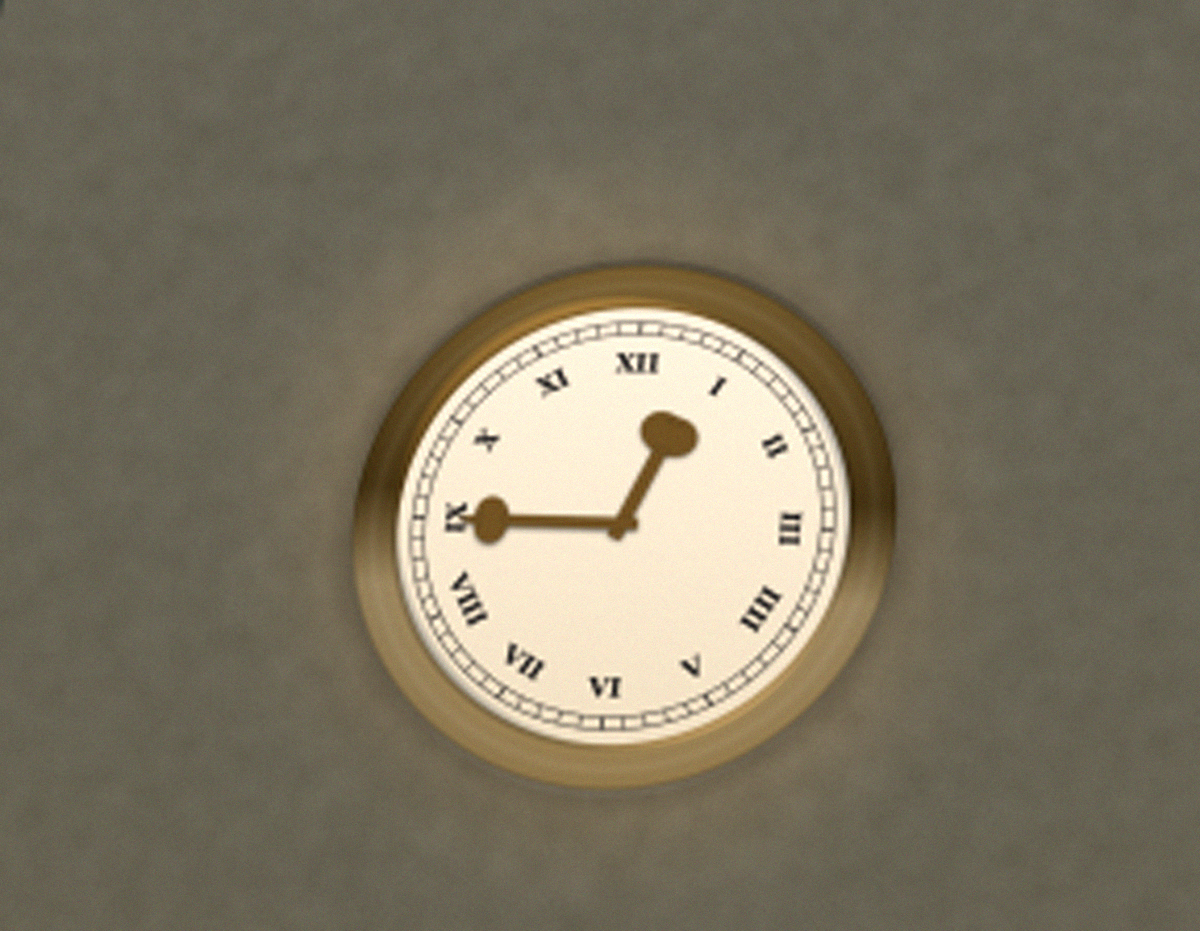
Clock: 12:45
